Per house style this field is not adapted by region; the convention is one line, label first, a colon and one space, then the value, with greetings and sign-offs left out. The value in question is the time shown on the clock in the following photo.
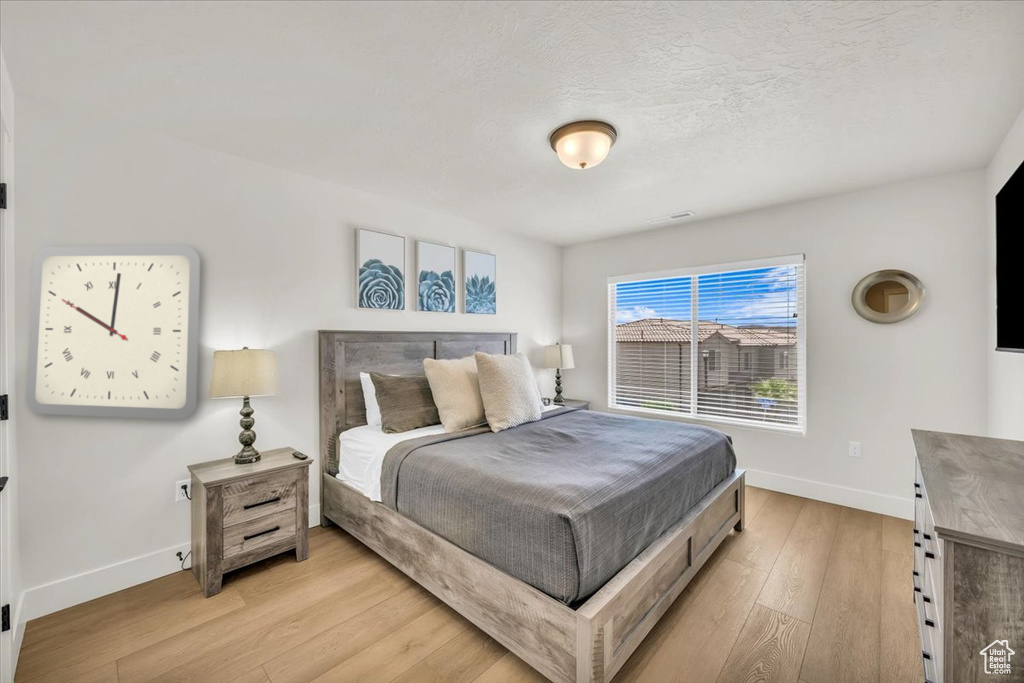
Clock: 10:00:50
